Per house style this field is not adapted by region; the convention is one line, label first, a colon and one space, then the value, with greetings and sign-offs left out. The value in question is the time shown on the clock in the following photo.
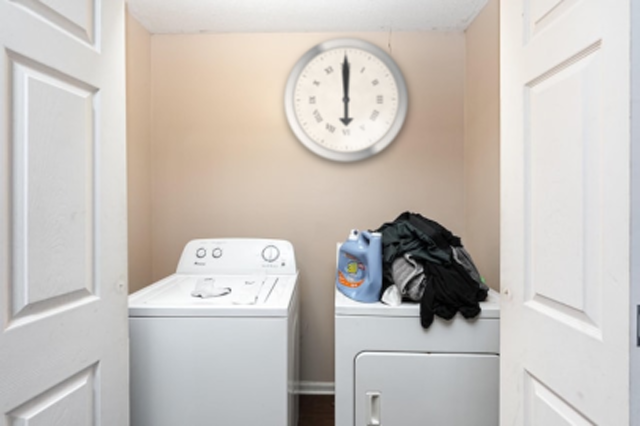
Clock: 6:00
